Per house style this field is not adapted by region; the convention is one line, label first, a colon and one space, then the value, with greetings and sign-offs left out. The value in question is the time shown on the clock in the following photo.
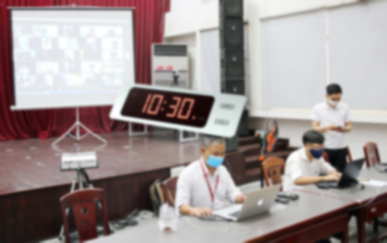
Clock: 10:30
